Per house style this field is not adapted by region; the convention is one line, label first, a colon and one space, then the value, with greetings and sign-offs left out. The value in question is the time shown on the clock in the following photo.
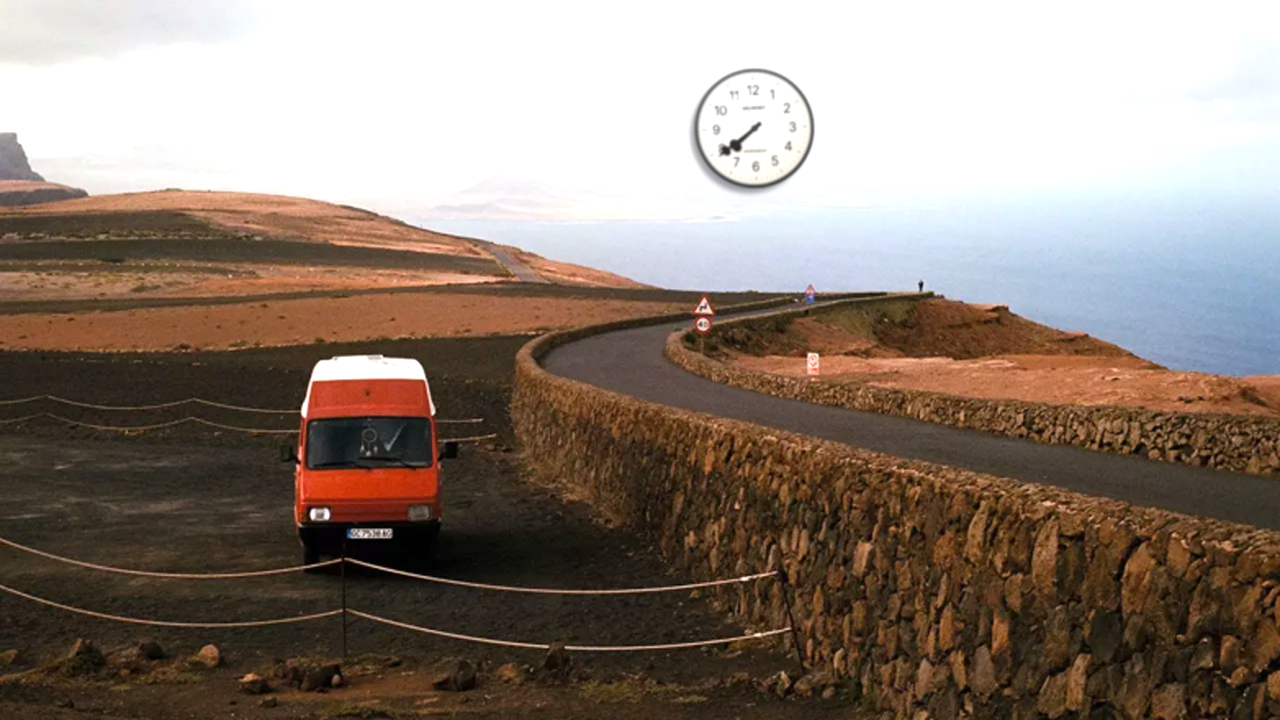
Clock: 7:39
